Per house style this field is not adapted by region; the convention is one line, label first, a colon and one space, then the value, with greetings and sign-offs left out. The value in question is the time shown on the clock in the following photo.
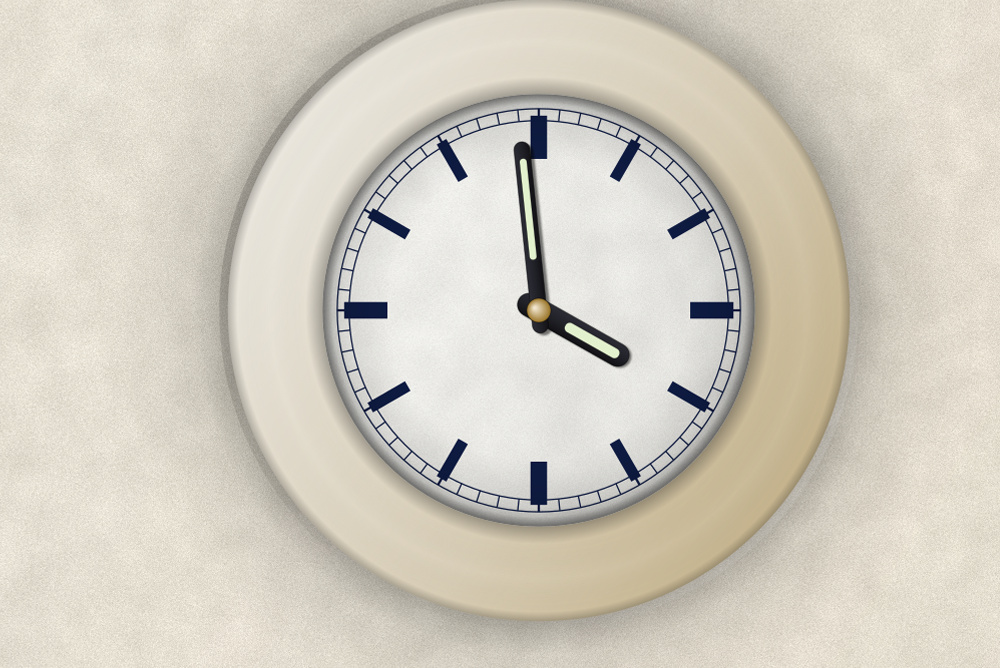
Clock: 3:59
